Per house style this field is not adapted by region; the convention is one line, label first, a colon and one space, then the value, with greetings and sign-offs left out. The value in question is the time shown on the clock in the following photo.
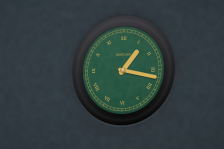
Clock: 1:17
